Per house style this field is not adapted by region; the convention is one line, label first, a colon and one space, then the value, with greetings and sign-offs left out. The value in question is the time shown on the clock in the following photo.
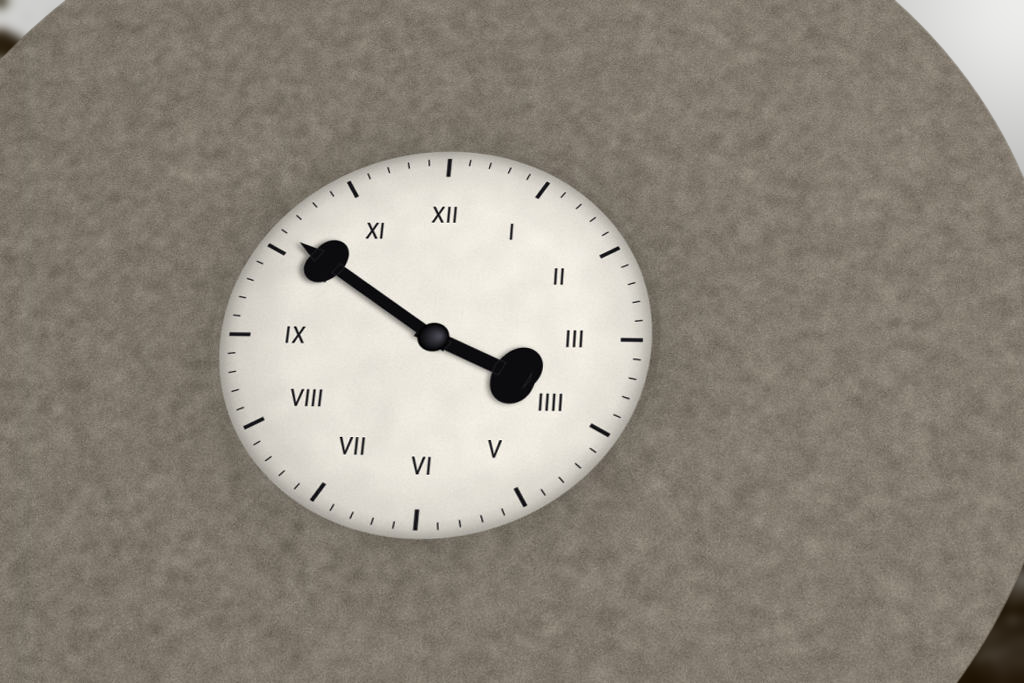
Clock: 3:51
